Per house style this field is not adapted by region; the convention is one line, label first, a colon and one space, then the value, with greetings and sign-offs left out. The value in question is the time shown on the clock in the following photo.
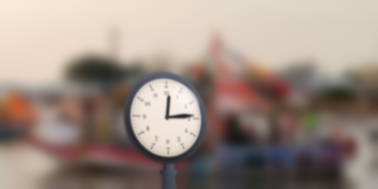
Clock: 12:14
